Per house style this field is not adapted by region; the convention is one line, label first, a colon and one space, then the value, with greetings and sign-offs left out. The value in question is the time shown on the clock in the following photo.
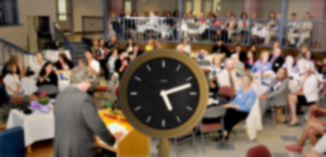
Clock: 5:12
